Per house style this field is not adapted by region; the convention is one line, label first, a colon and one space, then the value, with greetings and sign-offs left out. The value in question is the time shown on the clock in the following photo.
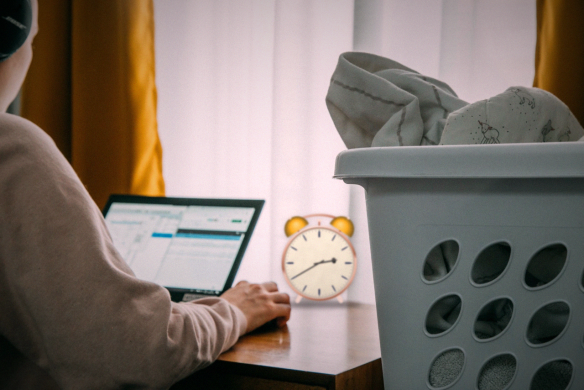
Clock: 2:40
